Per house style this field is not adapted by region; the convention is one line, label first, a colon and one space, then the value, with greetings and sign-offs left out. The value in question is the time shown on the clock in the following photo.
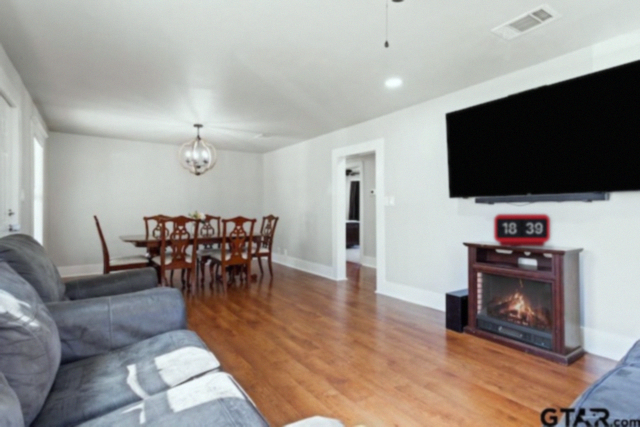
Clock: 18:39
